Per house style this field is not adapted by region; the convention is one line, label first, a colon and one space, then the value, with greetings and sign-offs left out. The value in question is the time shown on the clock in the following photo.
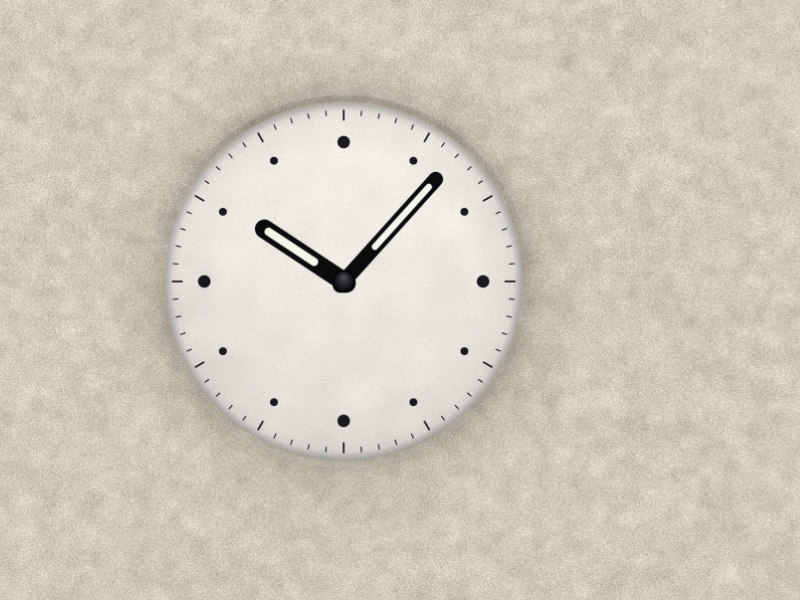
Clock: 10:07
